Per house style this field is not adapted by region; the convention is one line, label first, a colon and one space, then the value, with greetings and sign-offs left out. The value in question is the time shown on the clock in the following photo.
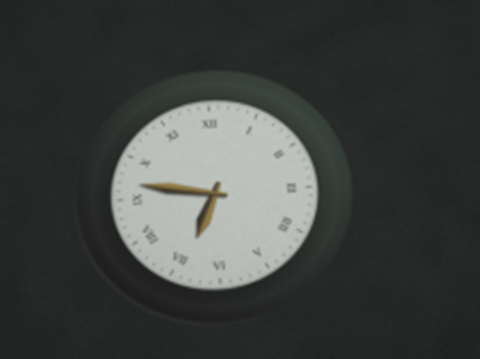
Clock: 6:47
